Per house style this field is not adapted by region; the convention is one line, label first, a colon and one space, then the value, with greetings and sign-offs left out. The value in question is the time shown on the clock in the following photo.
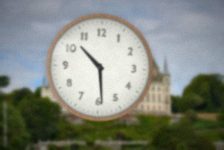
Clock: 10:29
